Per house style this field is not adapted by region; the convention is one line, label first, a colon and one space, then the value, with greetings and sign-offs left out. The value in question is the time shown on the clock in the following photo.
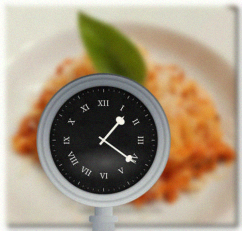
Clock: 1:21
